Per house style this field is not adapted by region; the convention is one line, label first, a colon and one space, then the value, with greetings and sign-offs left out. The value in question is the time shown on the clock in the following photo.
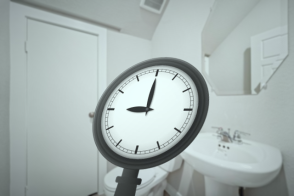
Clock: 9:00
